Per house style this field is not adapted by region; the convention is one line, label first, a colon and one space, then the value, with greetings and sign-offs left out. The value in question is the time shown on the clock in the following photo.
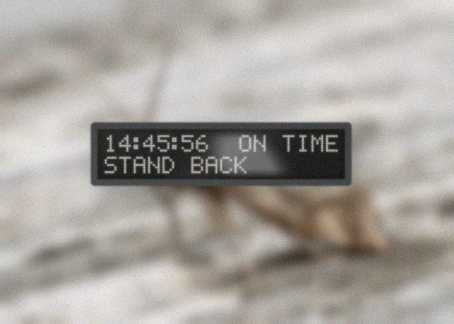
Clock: 14:45:56
